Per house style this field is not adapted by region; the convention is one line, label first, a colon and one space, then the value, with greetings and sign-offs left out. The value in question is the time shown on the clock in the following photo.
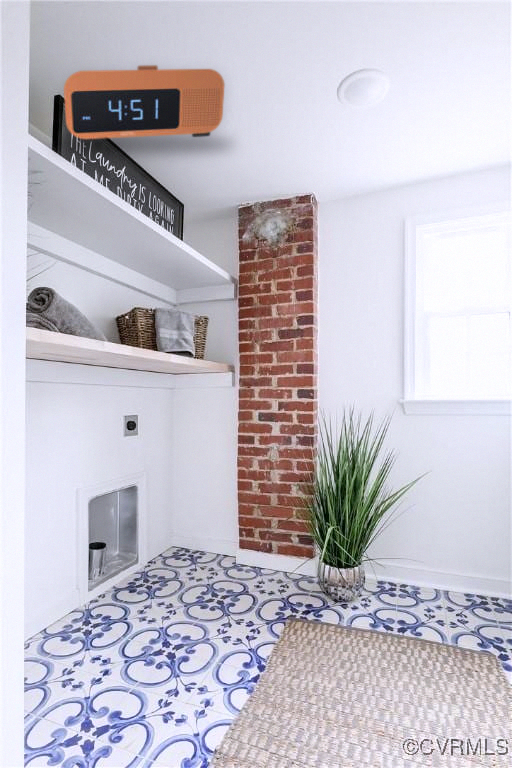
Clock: 4:51
